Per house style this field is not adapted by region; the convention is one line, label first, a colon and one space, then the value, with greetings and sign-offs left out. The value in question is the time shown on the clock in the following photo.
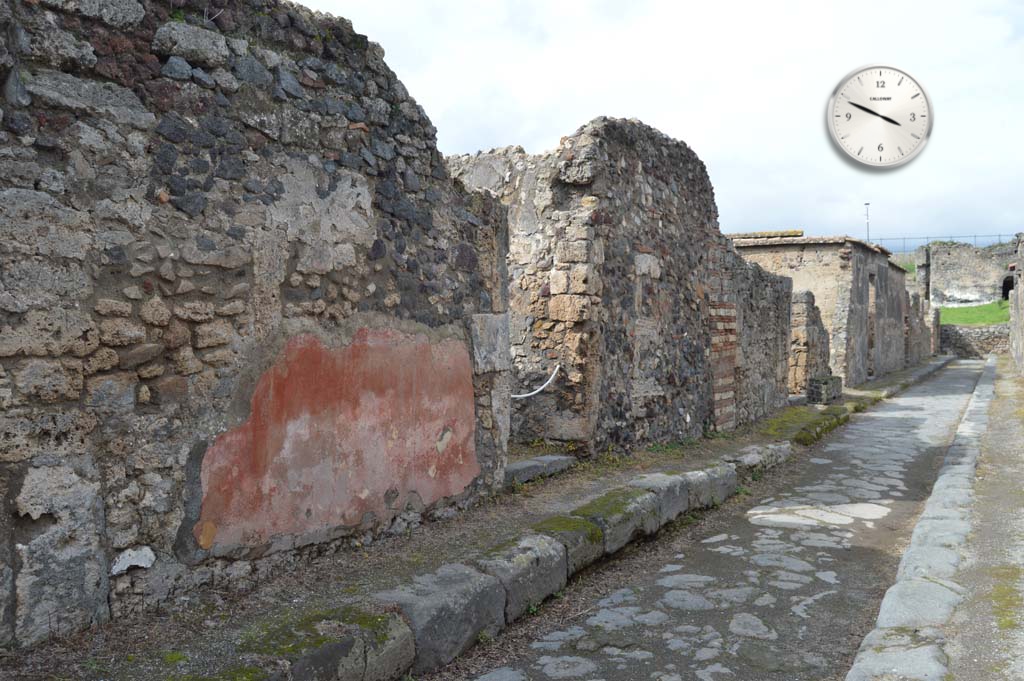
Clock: 3:49
